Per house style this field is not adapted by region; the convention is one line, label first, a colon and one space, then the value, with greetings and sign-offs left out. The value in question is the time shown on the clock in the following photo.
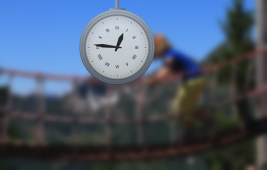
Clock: 12:46
